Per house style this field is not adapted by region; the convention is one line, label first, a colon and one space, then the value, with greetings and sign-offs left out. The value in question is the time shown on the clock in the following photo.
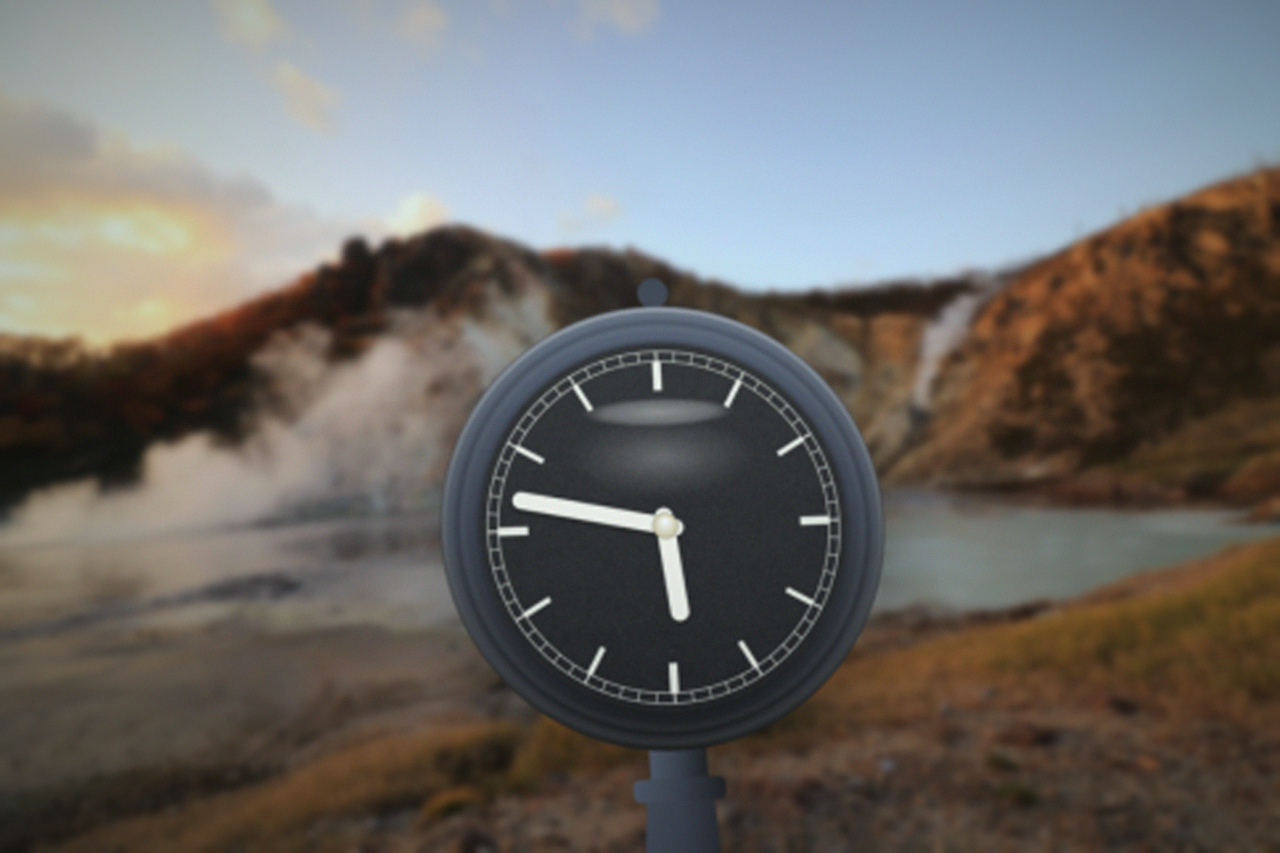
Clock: 5:47
